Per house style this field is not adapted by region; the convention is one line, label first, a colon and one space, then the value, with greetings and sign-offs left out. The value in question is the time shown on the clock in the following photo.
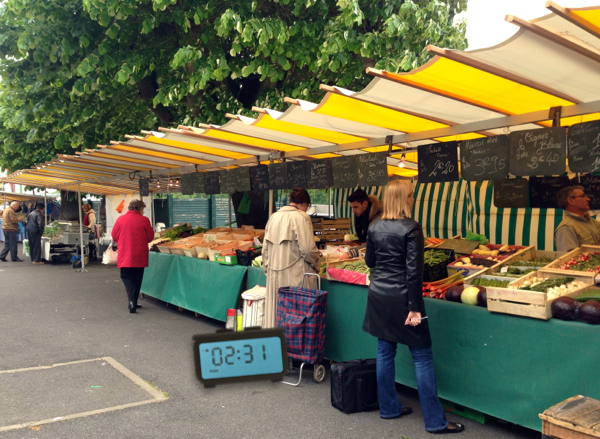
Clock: 2:31
